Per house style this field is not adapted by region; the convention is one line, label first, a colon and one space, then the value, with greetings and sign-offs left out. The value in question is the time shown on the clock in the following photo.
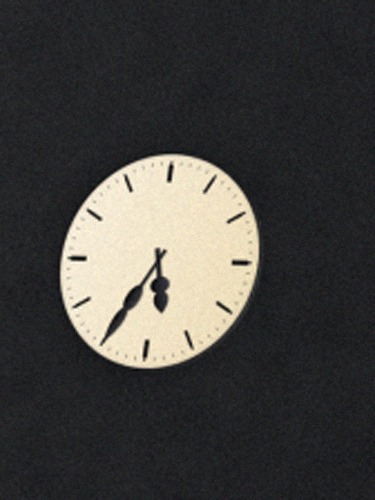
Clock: 5:35
